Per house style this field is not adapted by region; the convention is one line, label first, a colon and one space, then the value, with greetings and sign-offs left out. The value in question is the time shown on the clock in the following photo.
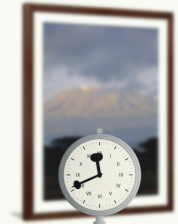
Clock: 11:41
